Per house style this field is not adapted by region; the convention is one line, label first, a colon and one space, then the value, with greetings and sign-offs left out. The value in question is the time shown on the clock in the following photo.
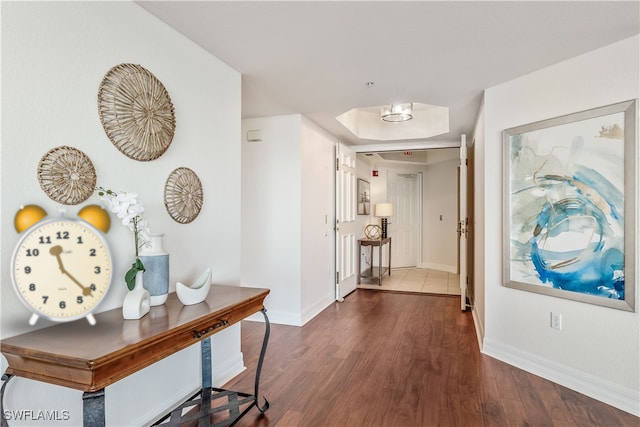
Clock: 11:22
